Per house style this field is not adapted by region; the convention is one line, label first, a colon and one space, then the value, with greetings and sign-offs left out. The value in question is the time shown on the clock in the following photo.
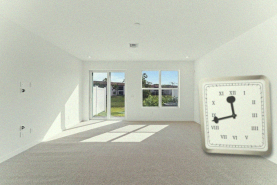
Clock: 11:43
